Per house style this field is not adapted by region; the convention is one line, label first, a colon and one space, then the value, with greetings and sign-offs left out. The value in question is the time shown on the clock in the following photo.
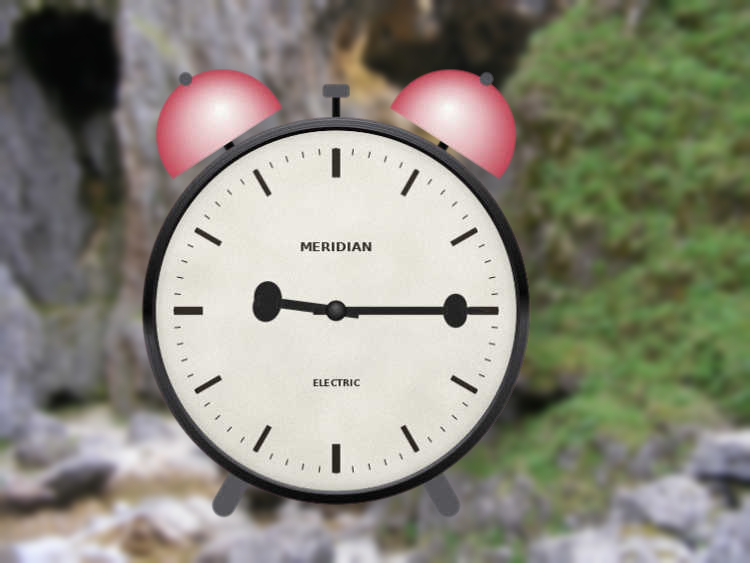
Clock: 9:15
